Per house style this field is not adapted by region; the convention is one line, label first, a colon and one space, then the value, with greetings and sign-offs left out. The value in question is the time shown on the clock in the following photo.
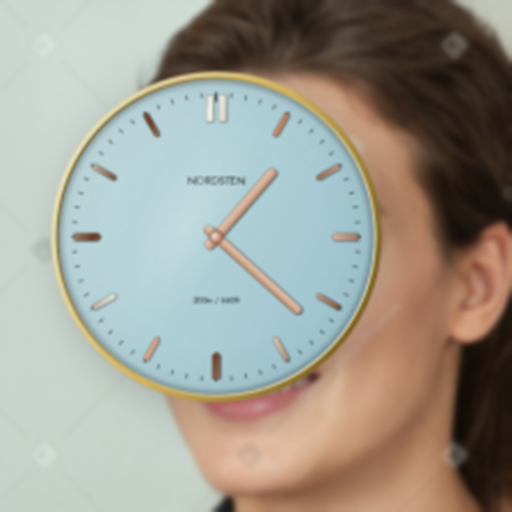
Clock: 1:22
